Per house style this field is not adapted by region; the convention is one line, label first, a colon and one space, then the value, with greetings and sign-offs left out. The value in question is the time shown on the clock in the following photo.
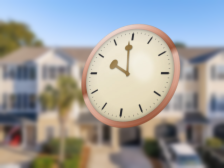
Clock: 9:59
